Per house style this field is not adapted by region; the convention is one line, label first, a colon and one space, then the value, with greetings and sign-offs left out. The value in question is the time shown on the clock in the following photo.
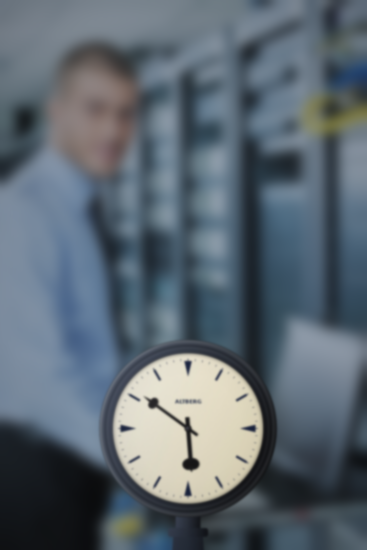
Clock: 5:51
